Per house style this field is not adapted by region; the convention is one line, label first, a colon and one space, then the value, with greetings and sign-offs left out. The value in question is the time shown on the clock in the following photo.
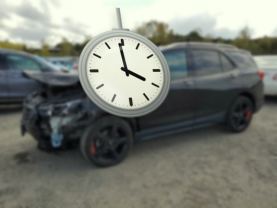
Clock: 3:59
